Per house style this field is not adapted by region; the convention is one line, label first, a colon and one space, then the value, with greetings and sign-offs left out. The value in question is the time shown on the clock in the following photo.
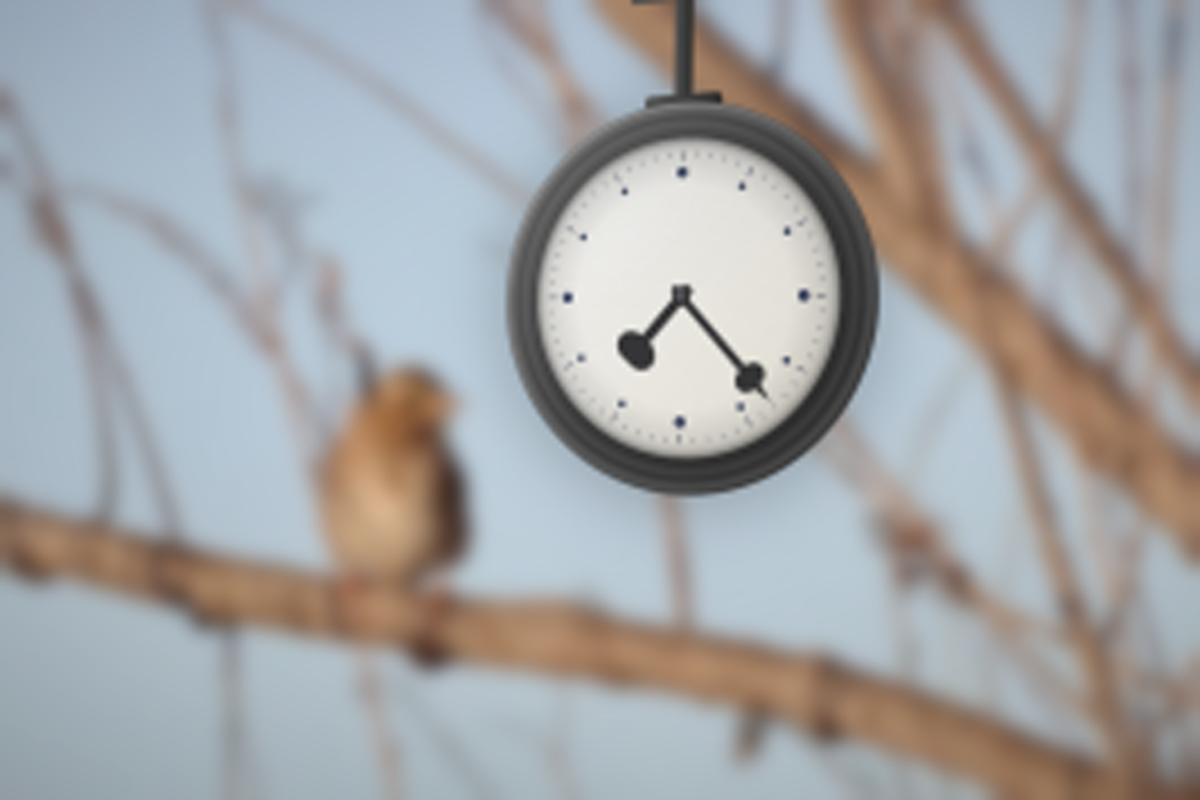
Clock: 7:23
